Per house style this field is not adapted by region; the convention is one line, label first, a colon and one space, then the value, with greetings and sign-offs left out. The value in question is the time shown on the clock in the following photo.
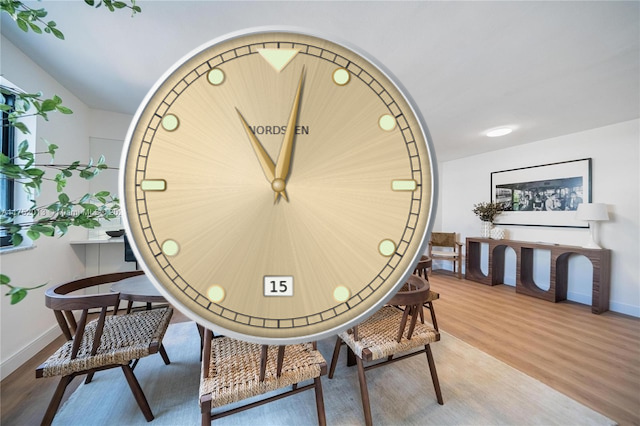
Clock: 11:02
